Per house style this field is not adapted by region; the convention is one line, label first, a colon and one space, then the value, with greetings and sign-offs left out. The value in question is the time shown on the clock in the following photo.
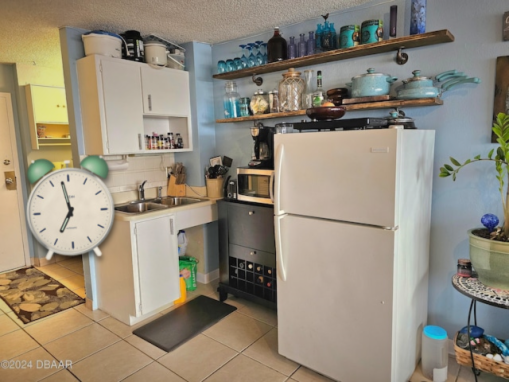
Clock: 6:58
